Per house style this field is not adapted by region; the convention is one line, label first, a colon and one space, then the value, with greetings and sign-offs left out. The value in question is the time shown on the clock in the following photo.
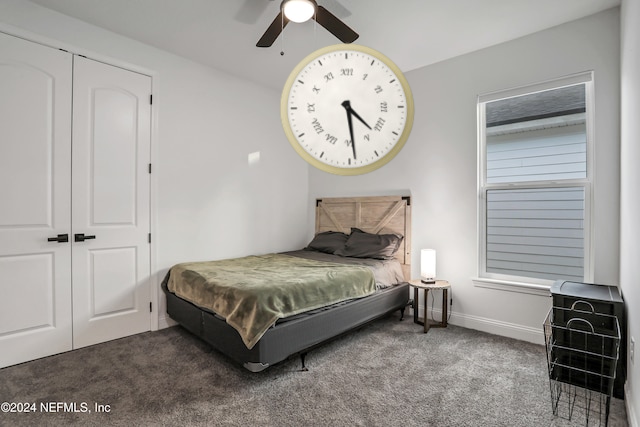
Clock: 4:29
